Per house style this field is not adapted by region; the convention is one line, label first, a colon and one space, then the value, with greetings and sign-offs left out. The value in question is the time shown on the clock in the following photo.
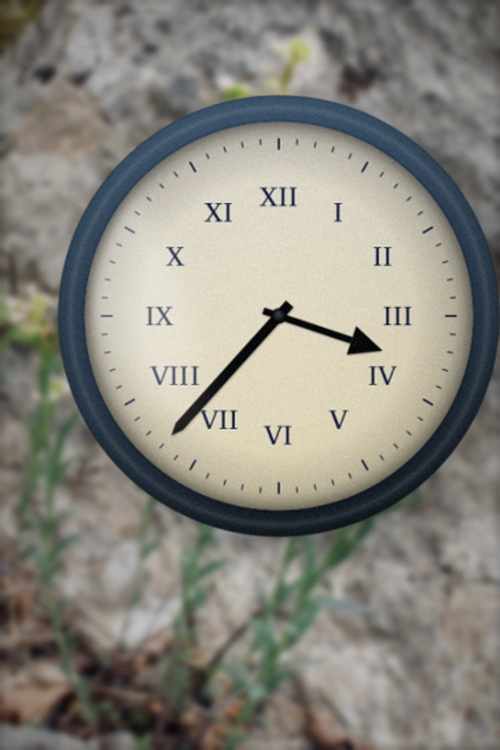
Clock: 3:37
